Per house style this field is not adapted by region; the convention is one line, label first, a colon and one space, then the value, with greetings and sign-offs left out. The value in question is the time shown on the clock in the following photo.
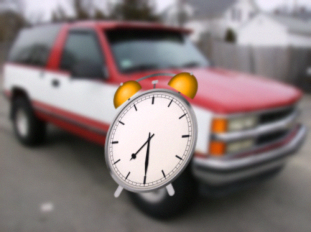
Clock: 7:30
